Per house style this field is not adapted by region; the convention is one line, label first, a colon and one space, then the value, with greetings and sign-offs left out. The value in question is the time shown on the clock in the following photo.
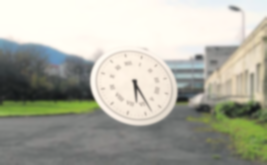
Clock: 6:28
